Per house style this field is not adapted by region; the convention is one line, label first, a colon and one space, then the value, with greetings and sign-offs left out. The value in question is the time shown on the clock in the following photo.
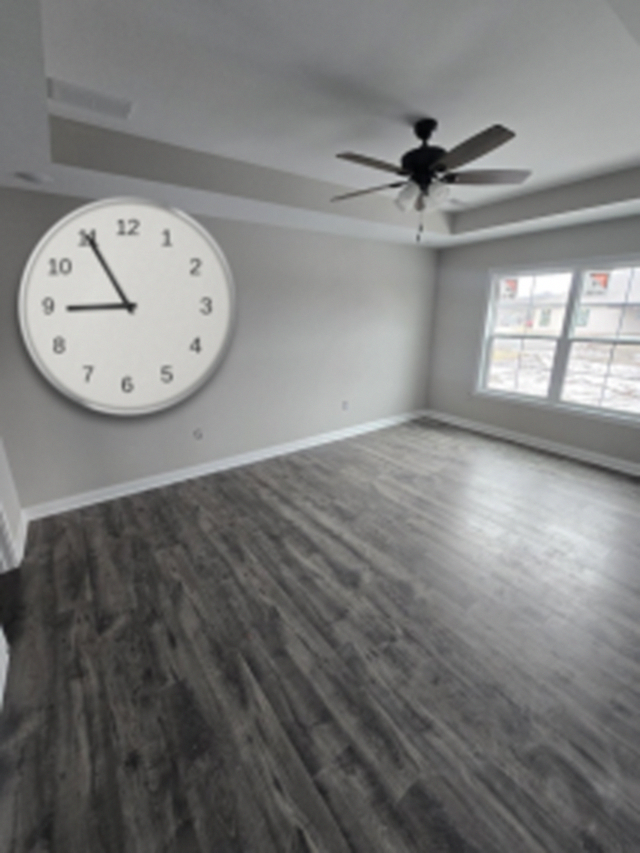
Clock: 8:55
